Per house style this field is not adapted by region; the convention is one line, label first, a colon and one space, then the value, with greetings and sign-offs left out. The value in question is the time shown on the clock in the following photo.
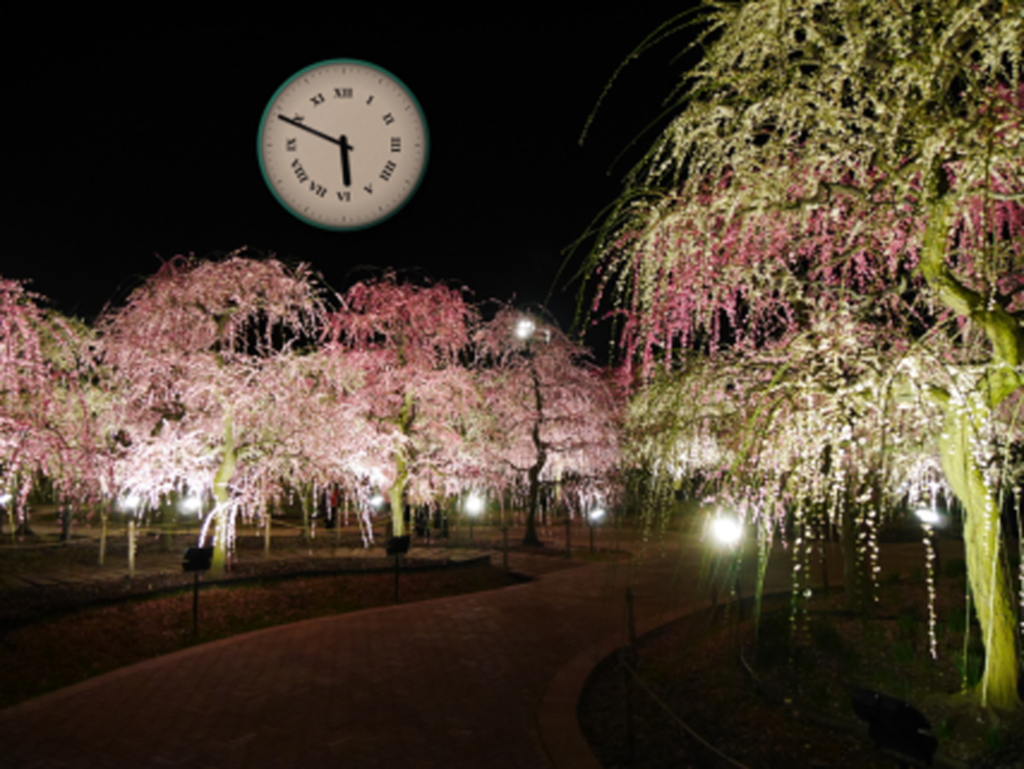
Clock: 5:49
